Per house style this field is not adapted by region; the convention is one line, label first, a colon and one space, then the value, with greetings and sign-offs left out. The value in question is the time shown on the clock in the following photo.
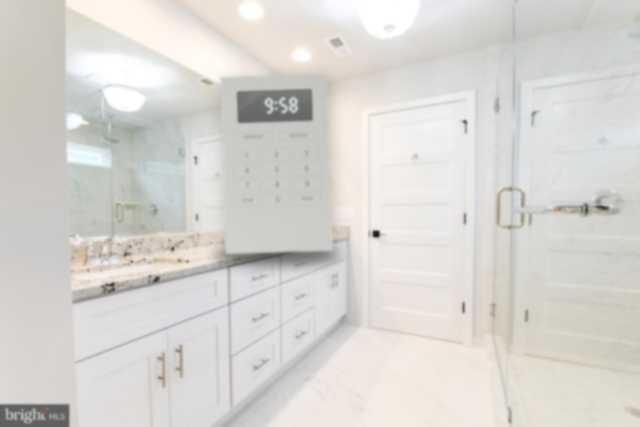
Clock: 9:58
